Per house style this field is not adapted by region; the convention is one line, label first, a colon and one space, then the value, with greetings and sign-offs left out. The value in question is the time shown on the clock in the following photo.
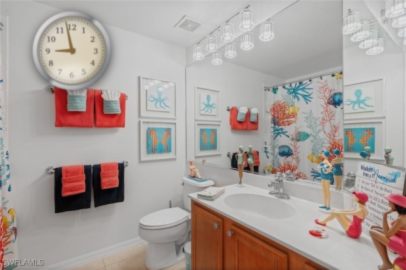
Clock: 8:58
